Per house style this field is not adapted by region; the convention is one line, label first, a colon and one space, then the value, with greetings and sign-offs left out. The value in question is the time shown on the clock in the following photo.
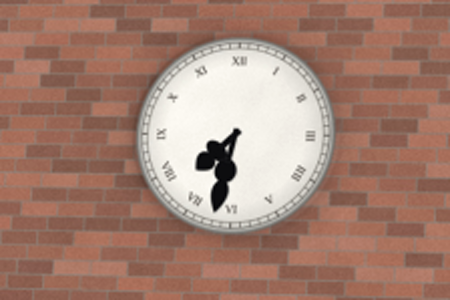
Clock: 7:32
